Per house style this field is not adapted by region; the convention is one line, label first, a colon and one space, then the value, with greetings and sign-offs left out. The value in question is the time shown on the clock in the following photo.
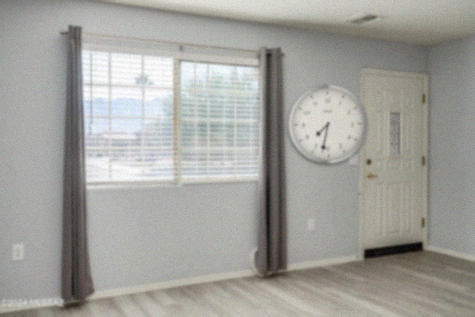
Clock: 7:32
